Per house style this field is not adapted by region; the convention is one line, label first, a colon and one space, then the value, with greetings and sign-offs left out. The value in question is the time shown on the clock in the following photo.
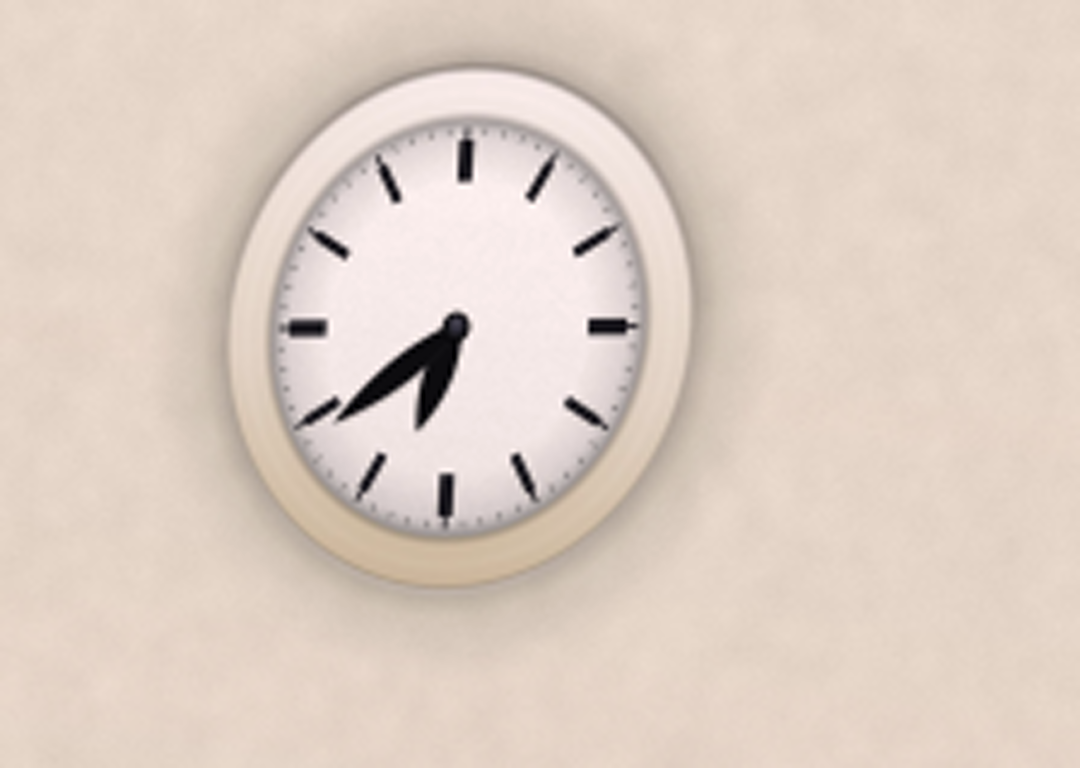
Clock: 6:39
